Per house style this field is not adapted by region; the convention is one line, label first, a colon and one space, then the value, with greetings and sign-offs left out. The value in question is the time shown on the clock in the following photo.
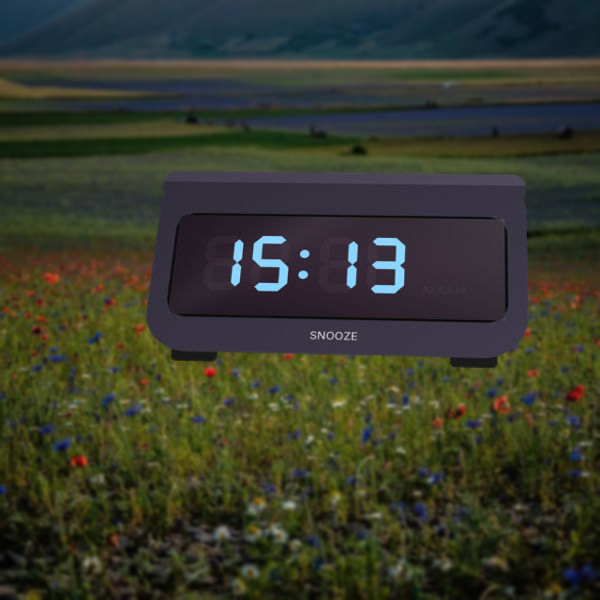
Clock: 15:13
